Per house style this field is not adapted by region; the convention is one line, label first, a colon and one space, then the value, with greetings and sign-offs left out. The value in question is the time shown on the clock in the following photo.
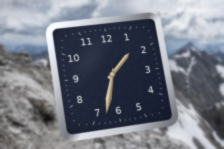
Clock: 1:33
